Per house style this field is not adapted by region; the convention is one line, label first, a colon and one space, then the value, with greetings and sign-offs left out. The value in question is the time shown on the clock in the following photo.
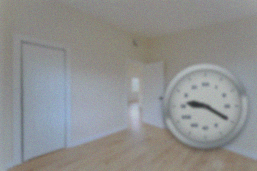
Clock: 9:20
